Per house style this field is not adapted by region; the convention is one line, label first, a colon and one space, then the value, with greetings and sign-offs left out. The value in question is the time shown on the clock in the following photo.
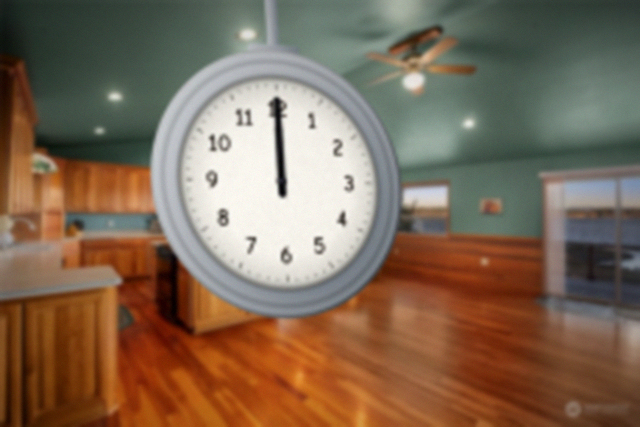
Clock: 12:00
